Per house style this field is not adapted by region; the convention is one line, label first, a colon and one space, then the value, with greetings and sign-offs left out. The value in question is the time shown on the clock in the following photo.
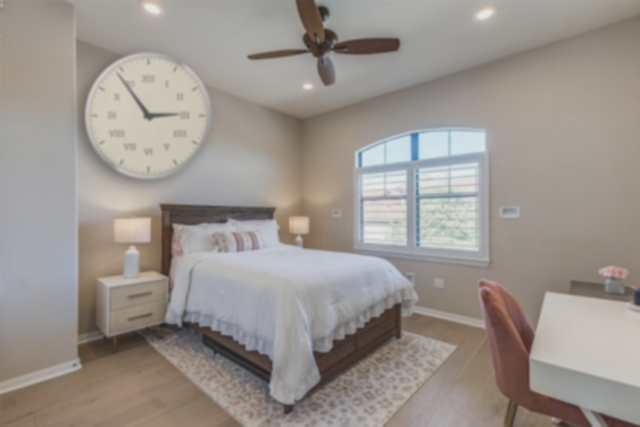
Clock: 2:54
